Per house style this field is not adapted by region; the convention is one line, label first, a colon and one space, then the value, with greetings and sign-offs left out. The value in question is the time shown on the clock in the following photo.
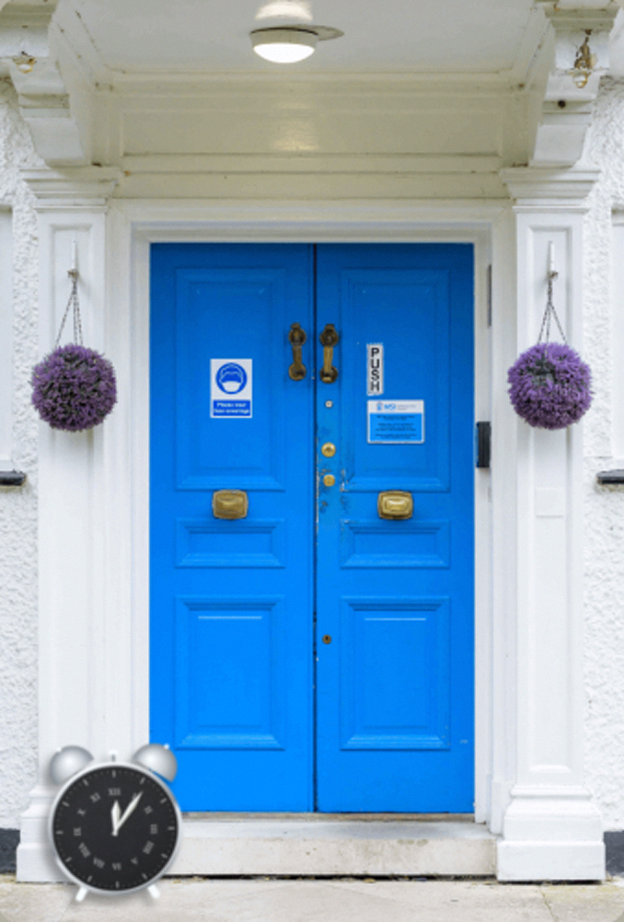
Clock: 12:06
